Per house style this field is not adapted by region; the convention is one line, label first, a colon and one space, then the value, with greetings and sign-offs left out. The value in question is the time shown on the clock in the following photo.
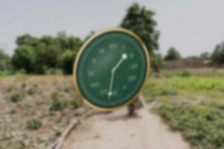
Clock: 1:32
